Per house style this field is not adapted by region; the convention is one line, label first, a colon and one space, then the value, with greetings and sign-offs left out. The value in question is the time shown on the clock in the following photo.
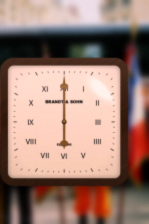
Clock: 6:00
